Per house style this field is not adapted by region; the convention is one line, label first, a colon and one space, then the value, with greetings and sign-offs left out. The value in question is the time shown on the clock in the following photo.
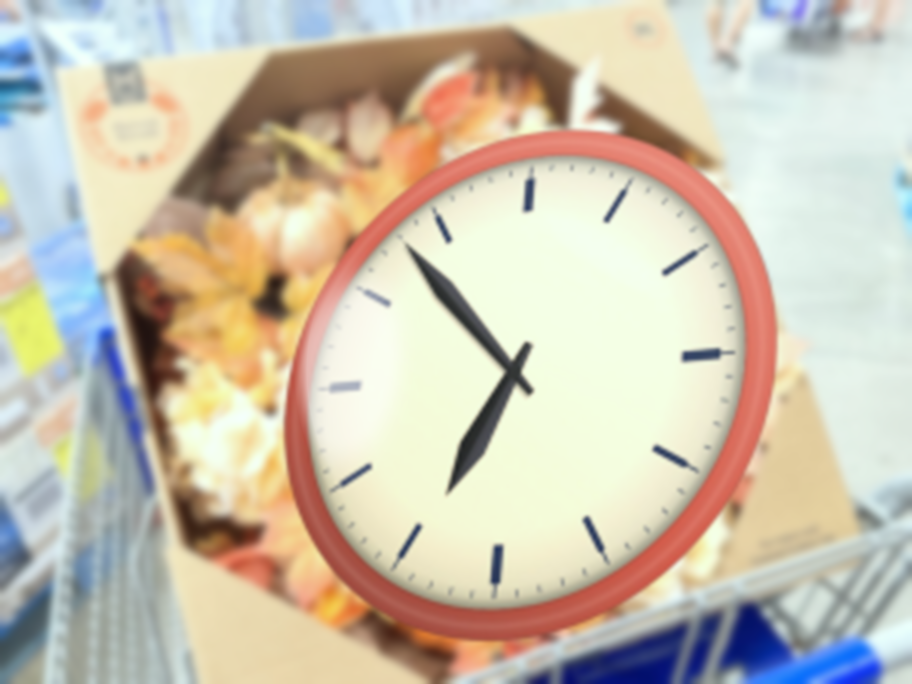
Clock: 6:53
